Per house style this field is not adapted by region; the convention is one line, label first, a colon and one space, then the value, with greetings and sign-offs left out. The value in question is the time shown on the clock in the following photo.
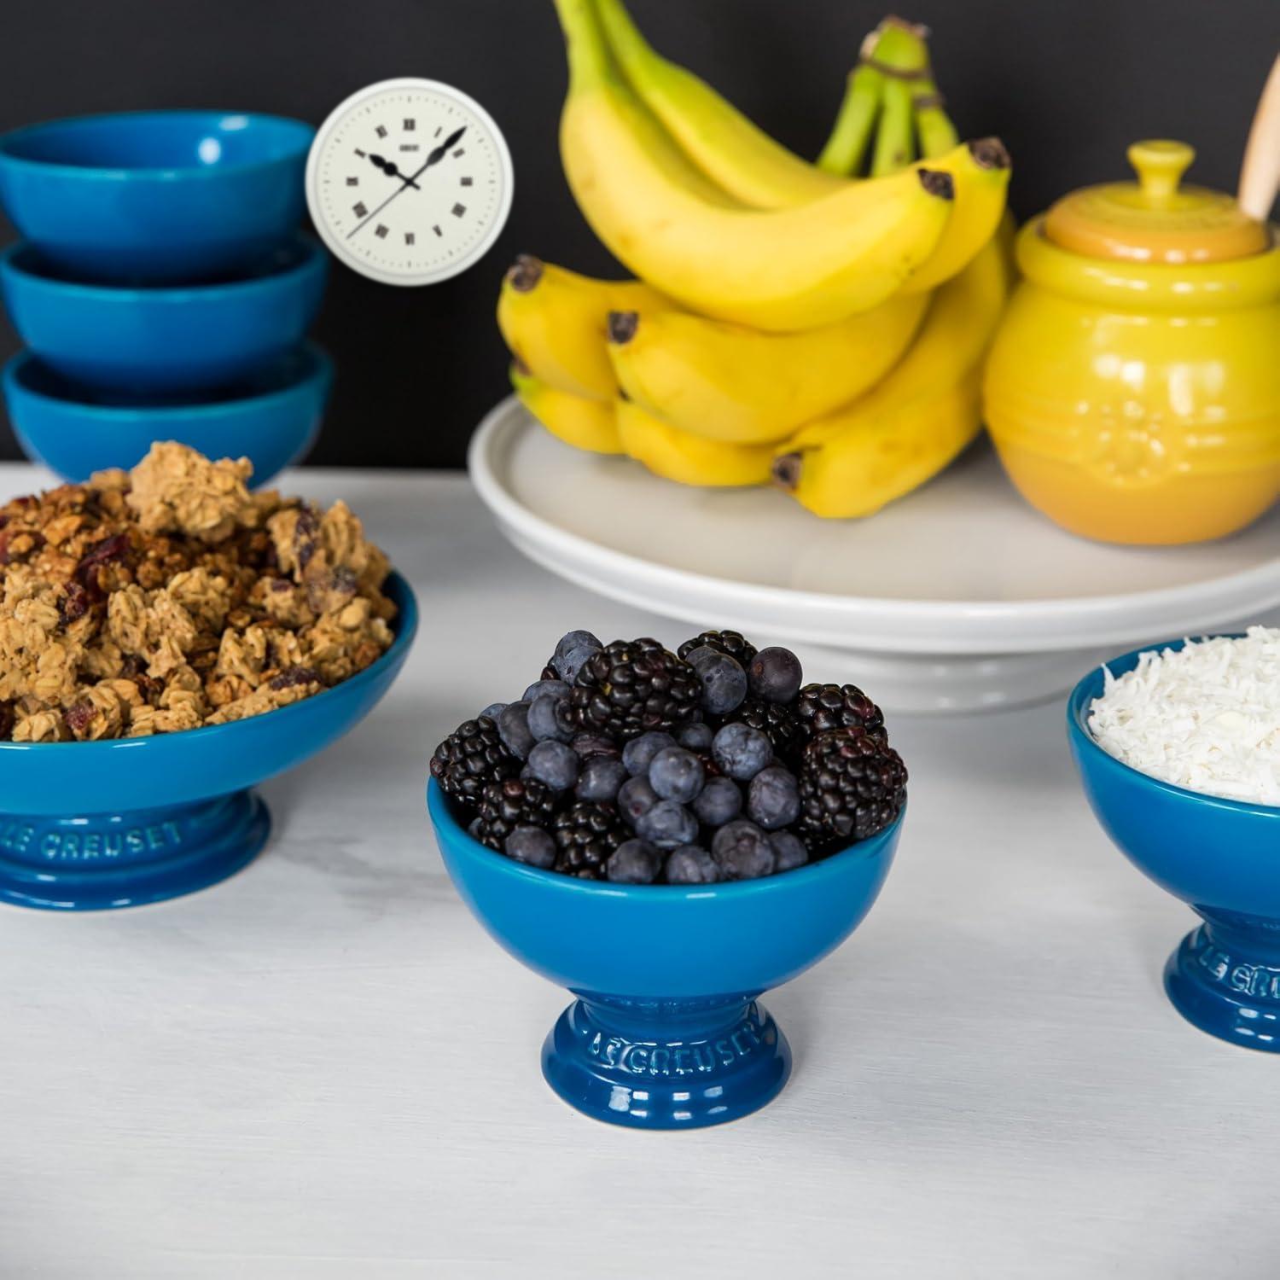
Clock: 10:07:38
